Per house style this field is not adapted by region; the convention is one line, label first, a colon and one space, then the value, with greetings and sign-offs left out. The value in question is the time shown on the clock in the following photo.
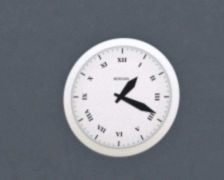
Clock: 1:19
